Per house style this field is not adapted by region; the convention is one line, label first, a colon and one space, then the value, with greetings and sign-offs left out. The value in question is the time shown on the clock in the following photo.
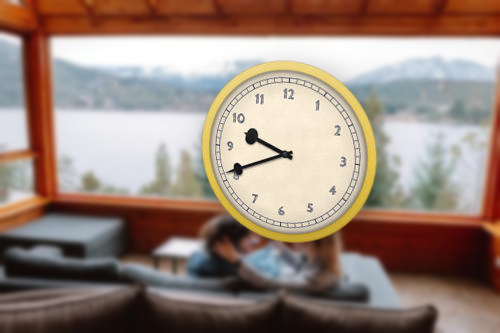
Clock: 9:41
